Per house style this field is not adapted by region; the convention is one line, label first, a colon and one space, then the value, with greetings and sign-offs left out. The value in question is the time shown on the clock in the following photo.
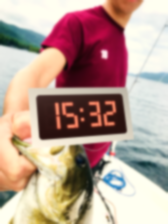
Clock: 15:32
